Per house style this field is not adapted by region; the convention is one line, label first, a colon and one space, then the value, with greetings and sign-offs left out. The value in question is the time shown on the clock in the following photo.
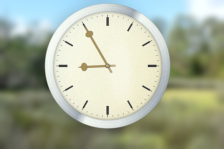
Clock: 8:55
